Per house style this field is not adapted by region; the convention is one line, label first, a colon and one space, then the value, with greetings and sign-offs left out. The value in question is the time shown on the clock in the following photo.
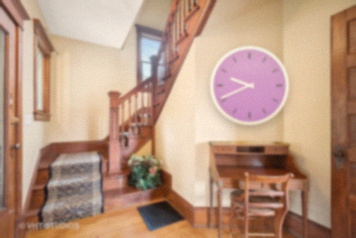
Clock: 9:41
